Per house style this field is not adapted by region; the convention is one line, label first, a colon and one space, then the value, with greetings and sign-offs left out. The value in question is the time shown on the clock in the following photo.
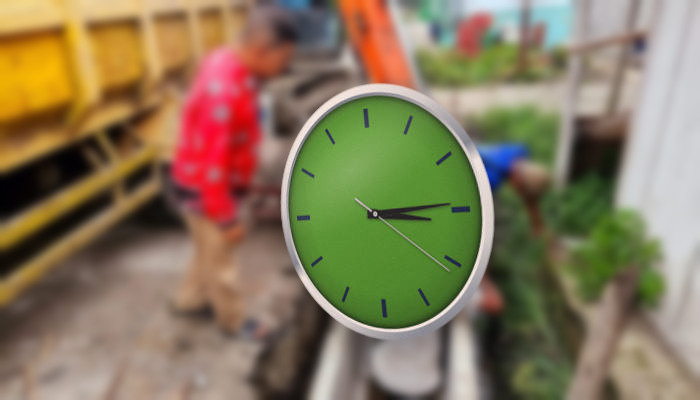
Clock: 3:14:21
